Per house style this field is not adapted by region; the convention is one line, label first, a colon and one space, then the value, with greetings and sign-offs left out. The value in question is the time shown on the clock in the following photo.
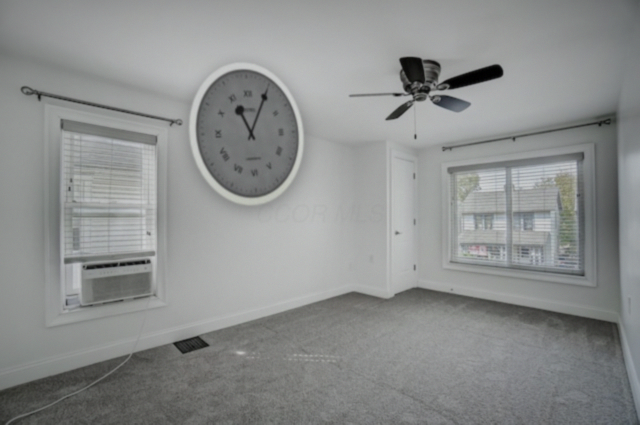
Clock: 11:05
